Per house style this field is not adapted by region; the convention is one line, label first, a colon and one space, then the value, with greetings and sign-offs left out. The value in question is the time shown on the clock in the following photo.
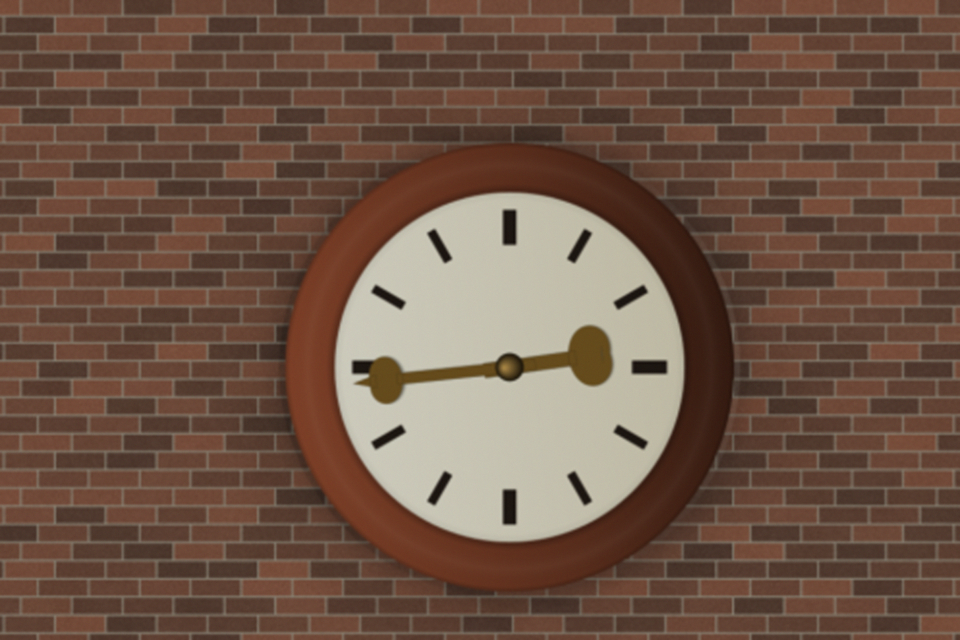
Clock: 2:44
